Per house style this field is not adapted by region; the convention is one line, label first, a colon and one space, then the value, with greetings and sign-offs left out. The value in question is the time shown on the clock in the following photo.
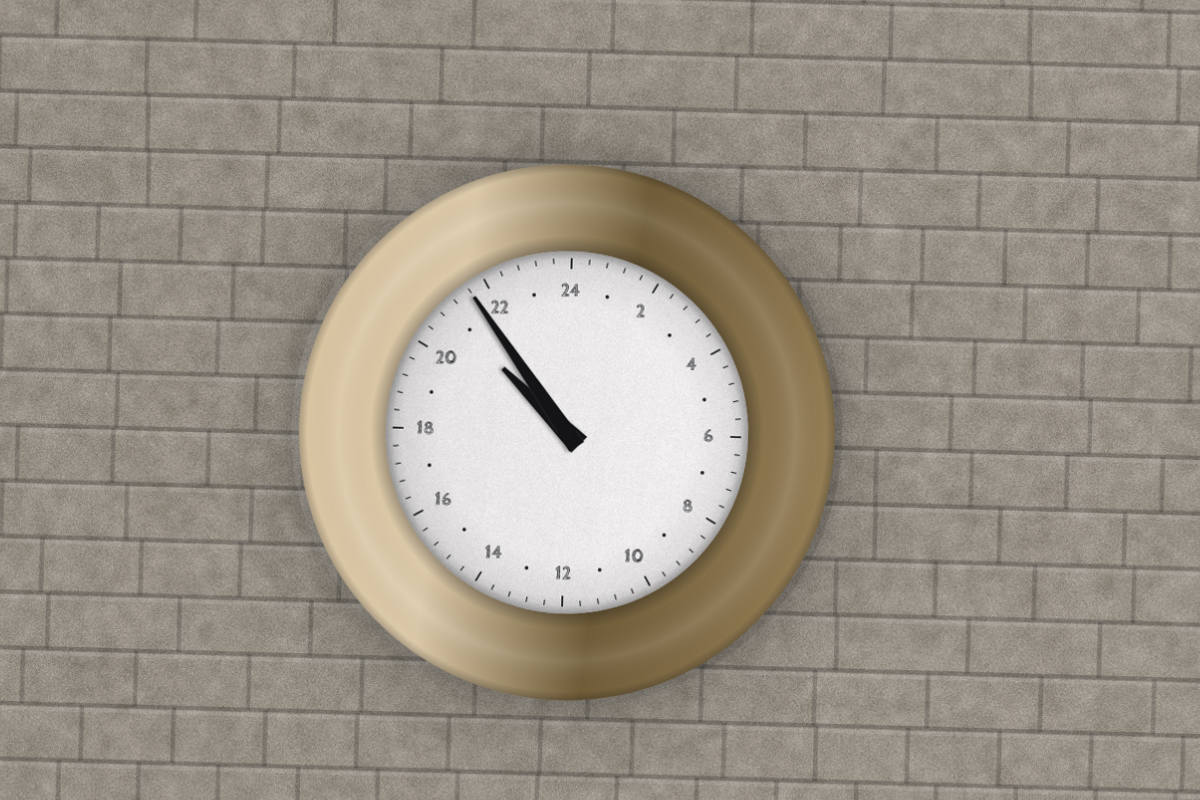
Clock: 20:54
